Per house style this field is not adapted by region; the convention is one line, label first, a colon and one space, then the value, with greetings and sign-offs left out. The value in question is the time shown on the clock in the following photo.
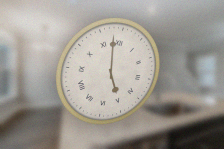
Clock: 4:58
